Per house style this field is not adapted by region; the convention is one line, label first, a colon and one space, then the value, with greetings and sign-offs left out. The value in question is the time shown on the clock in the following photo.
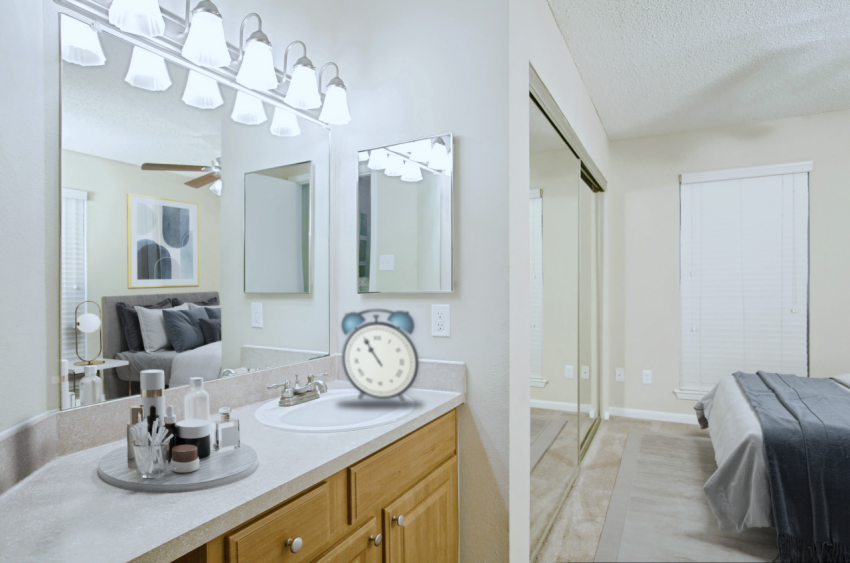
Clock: 10:55
